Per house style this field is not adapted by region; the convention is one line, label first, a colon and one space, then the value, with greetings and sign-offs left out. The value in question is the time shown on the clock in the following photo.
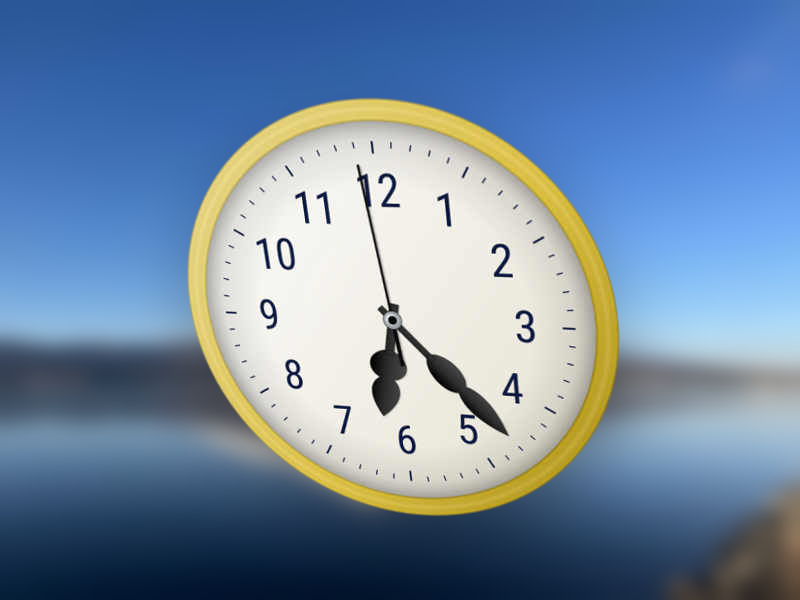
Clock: 6:22:59
